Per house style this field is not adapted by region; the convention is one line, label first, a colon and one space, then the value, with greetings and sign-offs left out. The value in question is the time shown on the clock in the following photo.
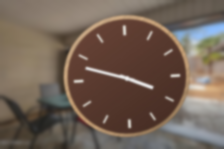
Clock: 3:48
